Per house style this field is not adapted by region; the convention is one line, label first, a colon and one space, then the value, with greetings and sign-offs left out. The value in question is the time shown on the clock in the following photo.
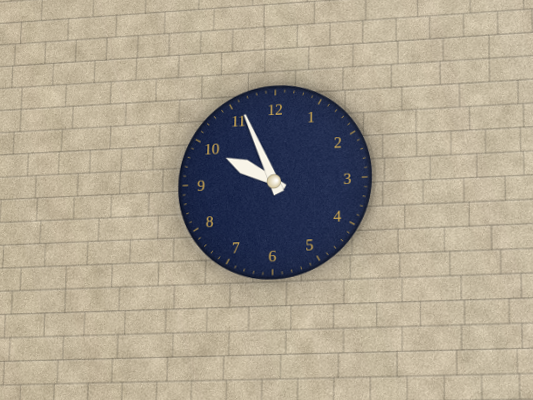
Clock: 9:56
